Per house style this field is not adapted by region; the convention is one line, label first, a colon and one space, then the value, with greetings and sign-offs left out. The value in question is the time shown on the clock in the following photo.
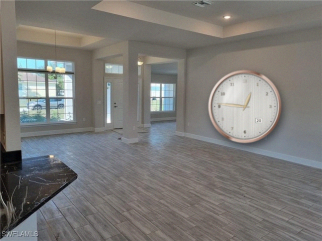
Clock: 12:46
